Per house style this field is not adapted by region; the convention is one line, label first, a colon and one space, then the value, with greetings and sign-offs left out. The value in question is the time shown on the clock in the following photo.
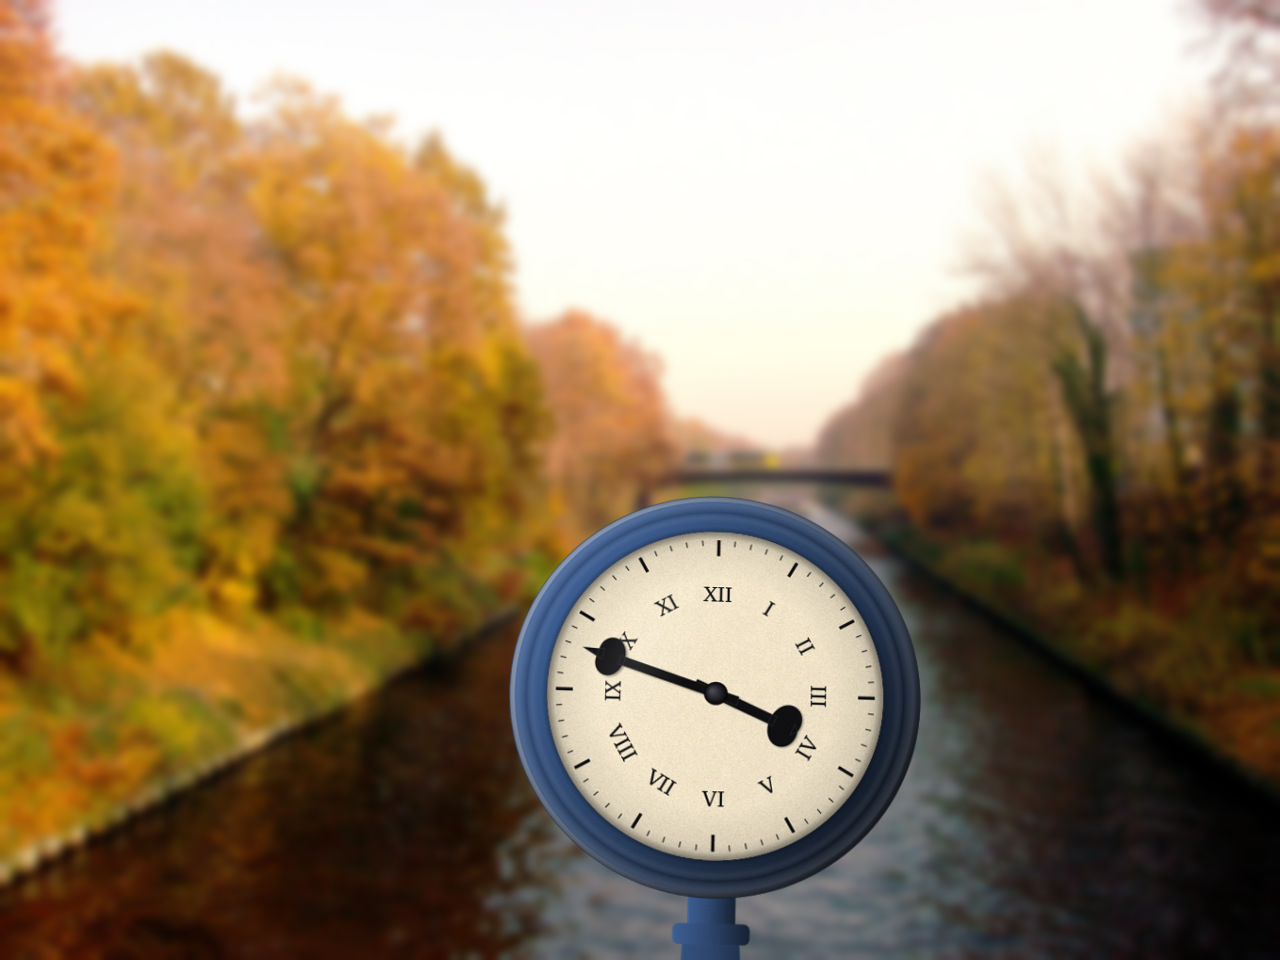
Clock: 3:48
